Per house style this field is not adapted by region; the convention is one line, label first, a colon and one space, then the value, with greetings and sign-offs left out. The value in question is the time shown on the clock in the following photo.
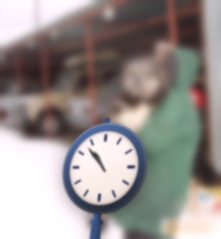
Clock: 10:53
